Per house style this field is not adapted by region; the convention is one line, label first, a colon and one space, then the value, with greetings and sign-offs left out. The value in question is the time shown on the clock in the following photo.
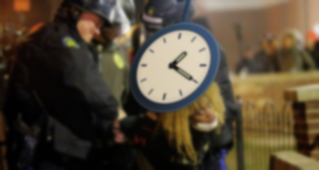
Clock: 1:20
